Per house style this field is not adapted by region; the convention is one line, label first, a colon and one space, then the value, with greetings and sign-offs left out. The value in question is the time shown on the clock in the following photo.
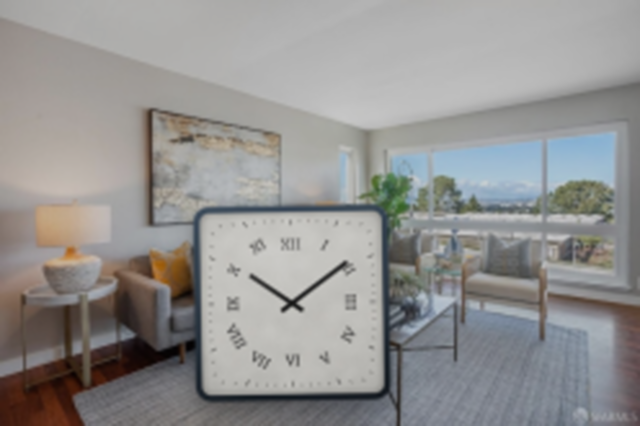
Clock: 10:09
